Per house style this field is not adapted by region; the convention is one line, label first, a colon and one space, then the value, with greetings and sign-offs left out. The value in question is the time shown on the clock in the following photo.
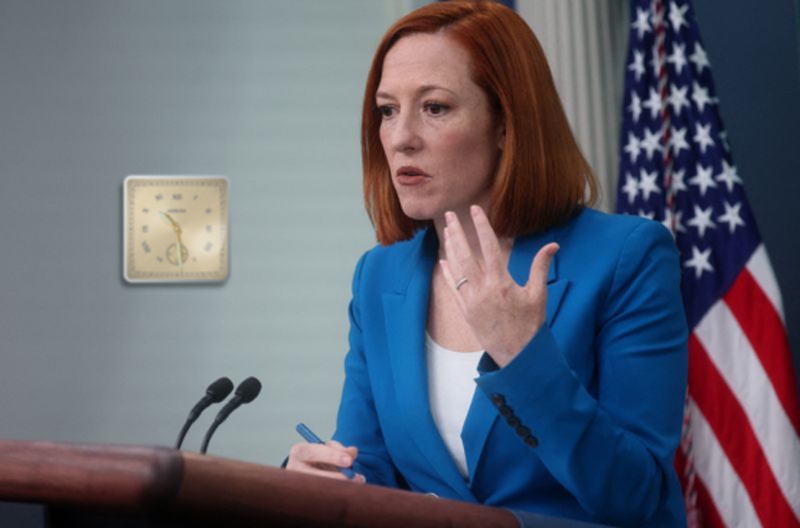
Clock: 10:29
